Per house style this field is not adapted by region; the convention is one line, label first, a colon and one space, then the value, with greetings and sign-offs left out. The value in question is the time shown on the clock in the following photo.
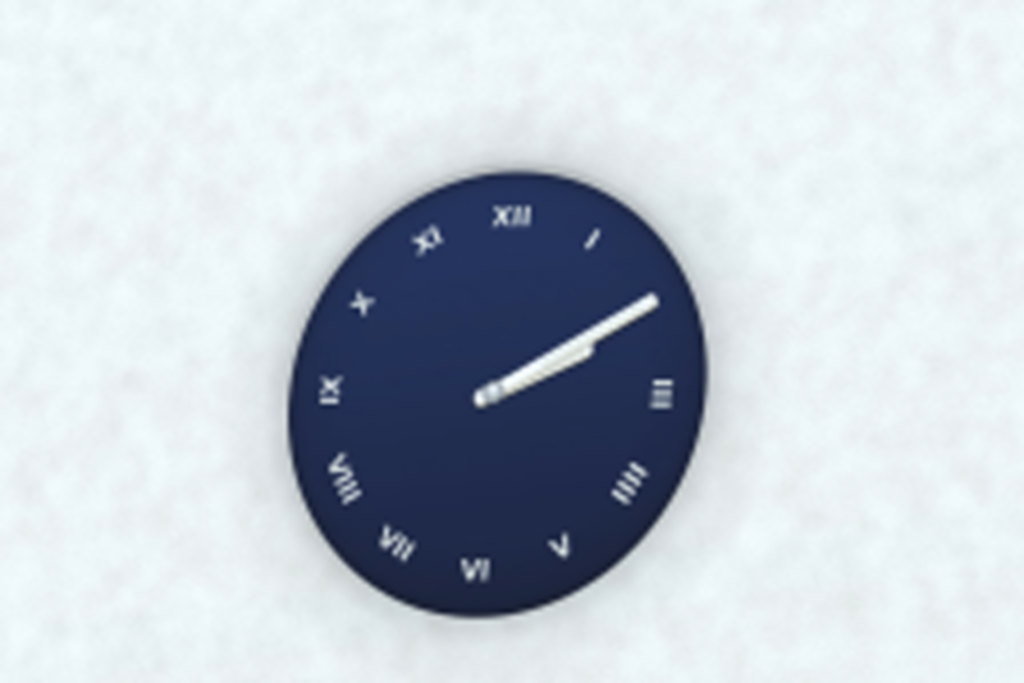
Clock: 2:10
